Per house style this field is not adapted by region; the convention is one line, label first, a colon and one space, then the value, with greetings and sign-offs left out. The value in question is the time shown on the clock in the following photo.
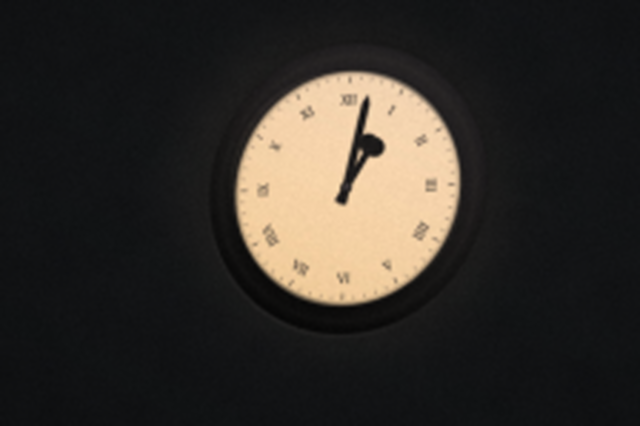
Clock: 1:02
